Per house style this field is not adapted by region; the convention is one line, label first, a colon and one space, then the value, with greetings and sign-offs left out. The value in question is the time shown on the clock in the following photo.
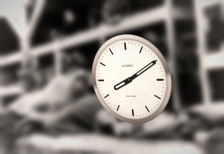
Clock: 8:10
